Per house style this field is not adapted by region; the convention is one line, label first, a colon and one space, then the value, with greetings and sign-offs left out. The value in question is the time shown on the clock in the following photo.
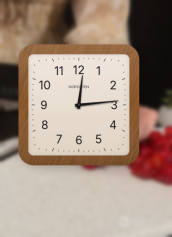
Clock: 12:14
